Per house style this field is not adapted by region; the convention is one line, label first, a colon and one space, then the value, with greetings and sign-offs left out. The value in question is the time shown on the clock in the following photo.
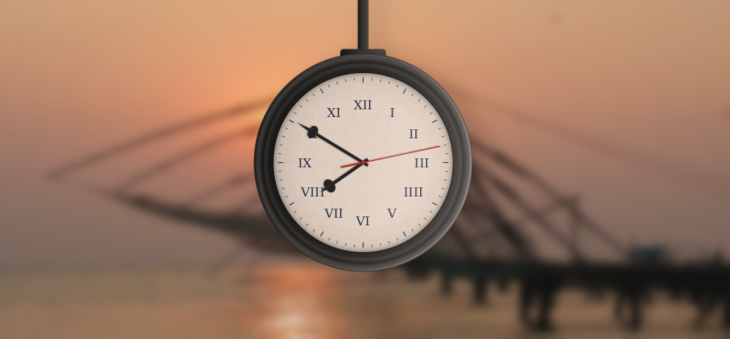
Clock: 7:50:13
